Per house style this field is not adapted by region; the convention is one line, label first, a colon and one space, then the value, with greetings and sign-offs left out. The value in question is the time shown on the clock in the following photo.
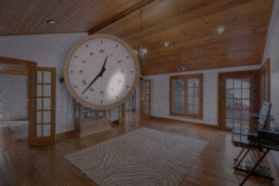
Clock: 12:37
